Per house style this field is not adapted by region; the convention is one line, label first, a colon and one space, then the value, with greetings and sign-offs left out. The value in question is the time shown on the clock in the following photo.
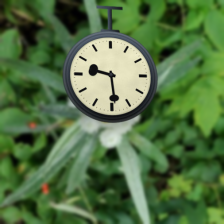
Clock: 9:29
